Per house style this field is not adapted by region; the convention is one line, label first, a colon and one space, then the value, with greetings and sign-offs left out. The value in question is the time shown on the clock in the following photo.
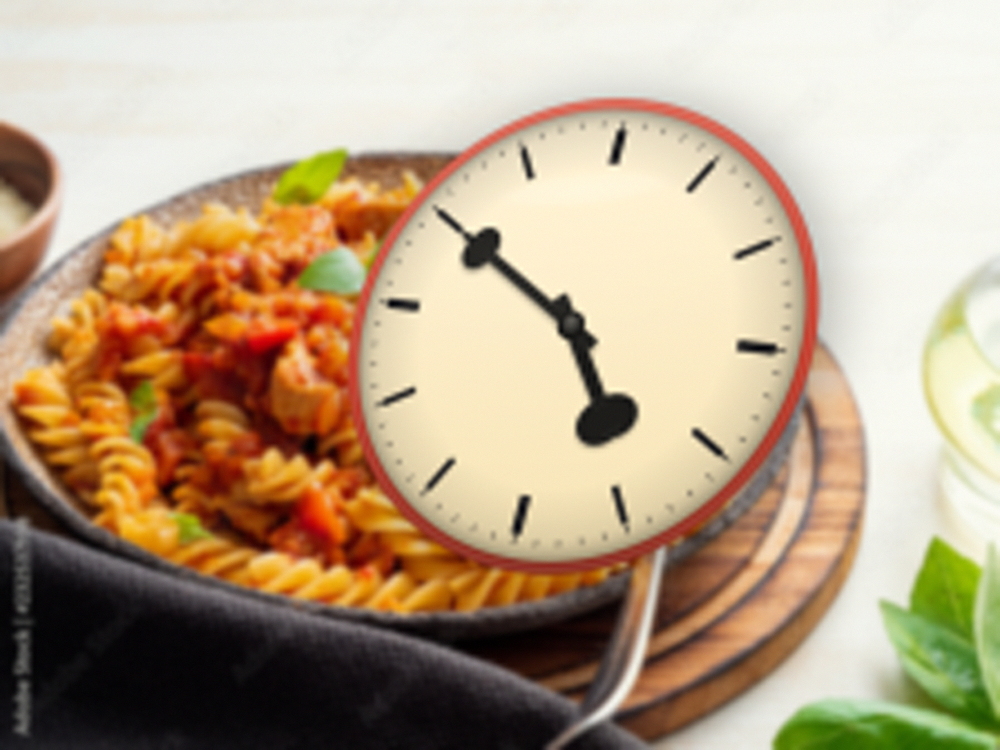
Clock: 4:50
